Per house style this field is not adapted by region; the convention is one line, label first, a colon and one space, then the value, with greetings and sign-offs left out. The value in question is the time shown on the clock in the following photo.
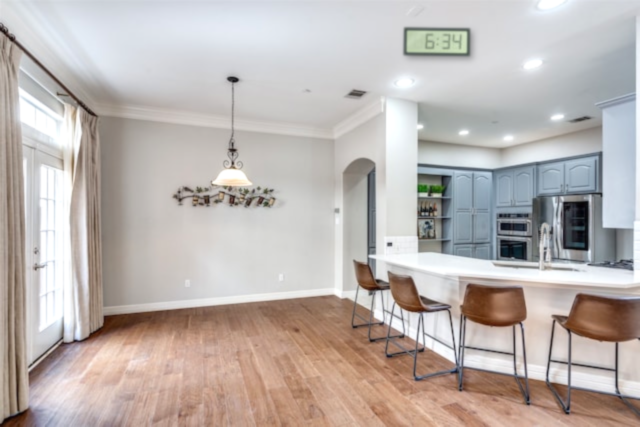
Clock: 6:34
